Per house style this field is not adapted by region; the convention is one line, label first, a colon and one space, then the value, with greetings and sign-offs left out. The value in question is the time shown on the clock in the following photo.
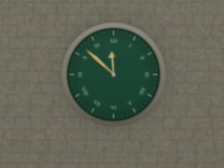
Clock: 11:52
